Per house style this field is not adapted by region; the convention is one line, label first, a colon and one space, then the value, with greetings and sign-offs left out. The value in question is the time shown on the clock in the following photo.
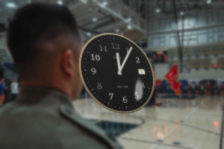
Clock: 12:06
